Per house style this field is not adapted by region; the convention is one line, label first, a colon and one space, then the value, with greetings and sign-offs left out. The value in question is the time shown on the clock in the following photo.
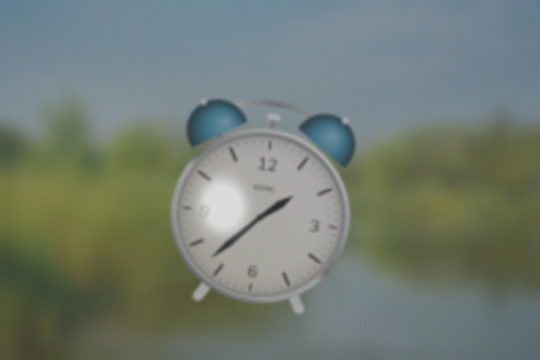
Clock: 1:37
